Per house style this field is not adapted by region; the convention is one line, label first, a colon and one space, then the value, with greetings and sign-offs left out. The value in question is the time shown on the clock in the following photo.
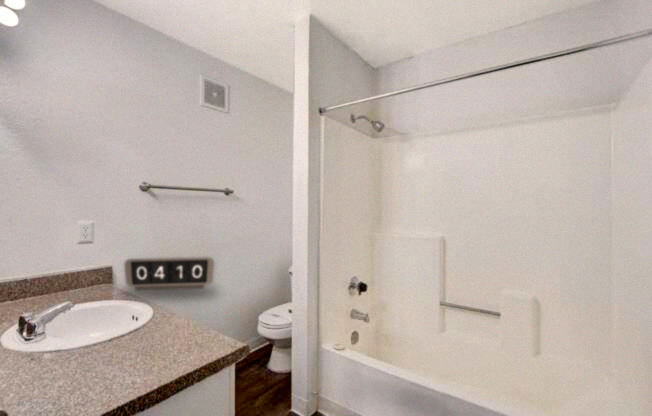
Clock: 4:10
